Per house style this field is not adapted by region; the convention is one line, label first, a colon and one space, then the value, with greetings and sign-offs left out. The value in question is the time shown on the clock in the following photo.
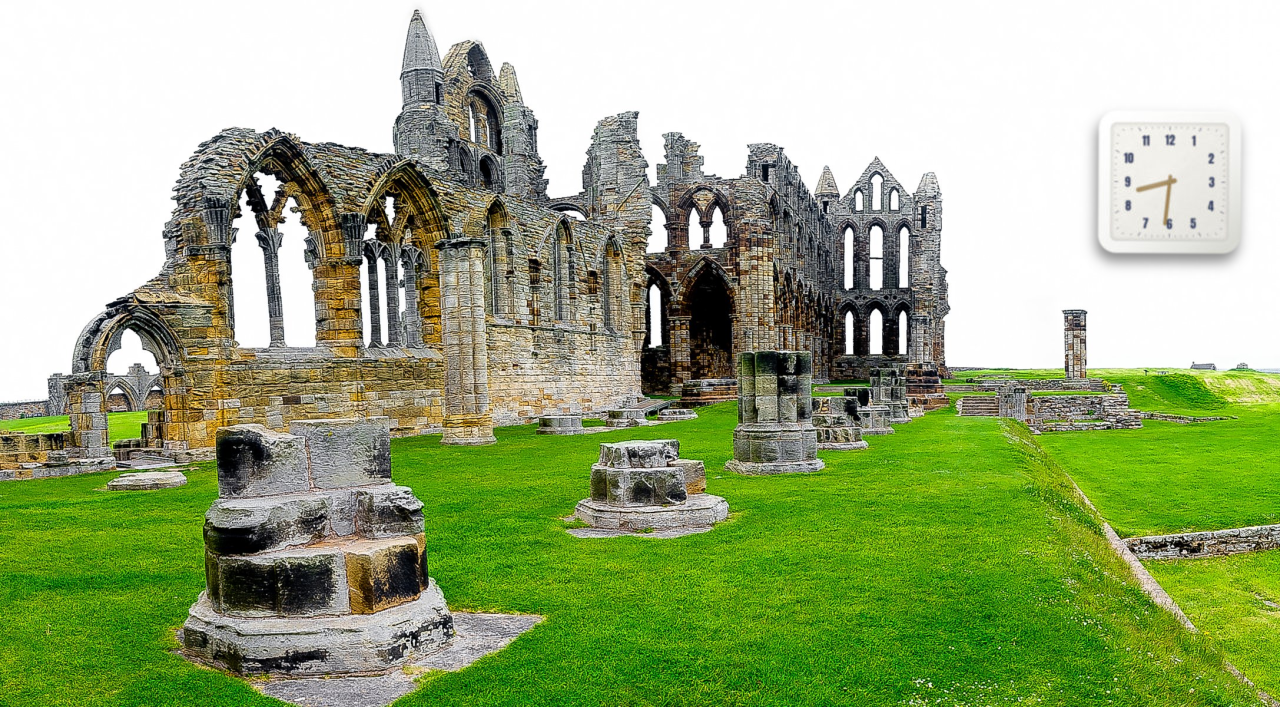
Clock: 8:31
